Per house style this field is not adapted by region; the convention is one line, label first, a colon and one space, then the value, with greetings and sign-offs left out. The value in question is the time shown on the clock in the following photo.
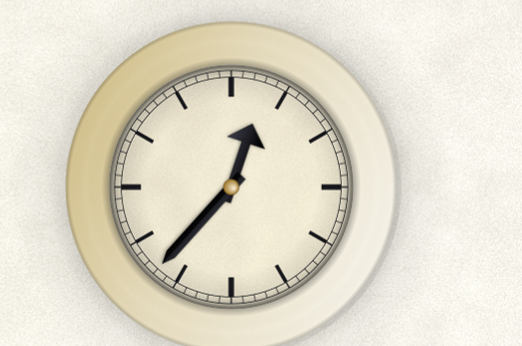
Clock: 12:37
